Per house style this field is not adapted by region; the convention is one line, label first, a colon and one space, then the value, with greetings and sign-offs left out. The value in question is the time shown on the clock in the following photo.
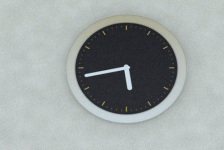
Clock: 5:43
